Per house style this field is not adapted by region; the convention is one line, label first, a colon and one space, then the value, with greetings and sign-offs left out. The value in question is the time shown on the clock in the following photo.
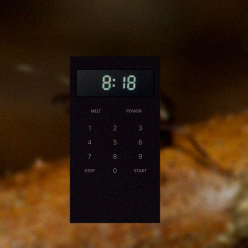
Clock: 8:18
